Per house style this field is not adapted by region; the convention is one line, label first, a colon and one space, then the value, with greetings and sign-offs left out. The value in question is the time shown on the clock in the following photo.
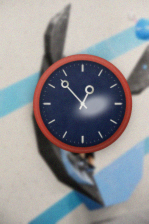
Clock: 12:53
